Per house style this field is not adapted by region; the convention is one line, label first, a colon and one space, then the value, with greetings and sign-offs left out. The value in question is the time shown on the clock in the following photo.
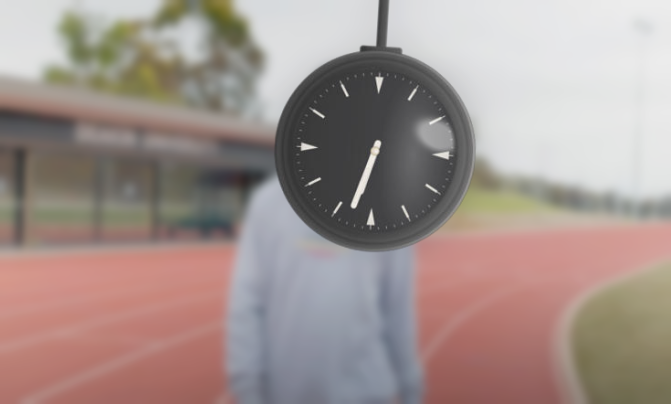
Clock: 6:33
